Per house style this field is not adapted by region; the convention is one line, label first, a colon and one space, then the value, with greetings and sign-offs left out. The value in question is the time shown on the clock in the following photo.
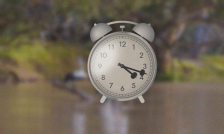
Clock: 4:18
